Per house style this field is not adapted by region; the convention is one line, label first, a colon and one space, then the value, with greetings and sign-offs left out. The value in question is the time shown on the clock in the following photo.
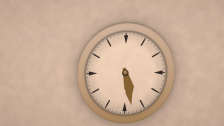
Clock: 5:28
